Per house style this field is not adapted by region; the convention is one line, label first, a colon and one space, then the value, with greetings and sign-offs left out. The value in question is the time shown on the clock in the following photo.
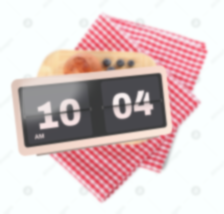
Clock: 10:04
